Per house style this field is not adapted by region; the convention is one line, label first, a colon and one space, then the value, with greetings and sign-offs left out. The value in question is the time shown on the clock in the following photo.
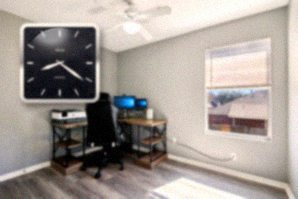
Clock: 8:21
